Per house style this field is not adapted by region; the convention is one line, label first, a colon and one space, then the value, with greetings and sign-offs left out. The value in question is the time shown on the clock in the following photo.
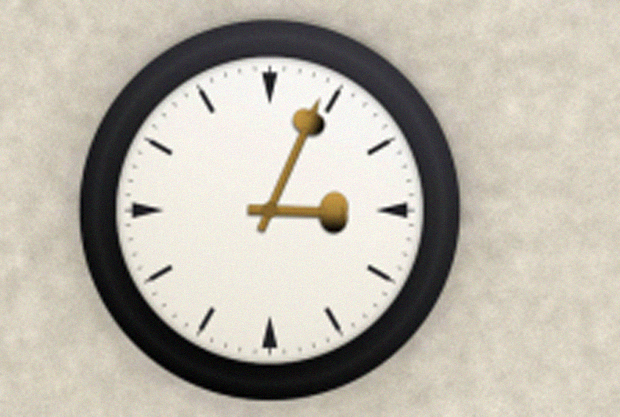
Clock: 3:04
